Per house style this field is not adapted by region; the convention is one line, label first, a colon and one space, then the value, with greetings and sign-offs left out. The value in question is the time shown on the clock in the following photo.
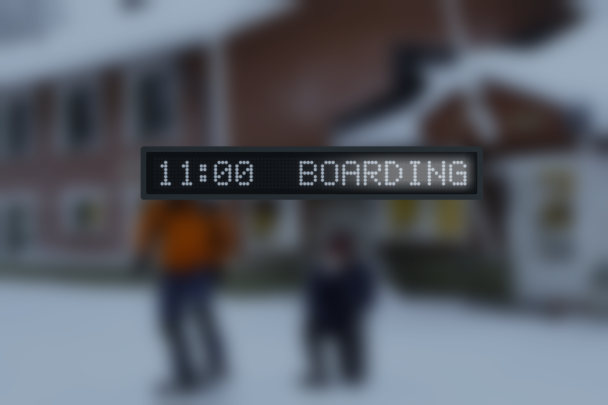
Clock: 11:00
